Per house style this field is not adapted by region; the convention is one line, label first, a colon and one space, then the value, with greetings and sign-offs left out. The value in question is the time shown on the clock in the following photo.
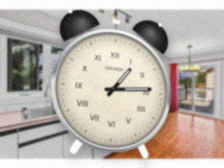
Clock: 1:14
